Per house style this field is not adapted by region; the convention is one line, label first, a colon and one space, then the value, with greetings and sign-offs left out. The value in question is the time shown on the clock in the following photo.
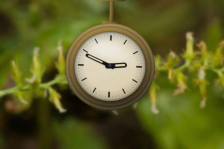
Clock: 2:49
